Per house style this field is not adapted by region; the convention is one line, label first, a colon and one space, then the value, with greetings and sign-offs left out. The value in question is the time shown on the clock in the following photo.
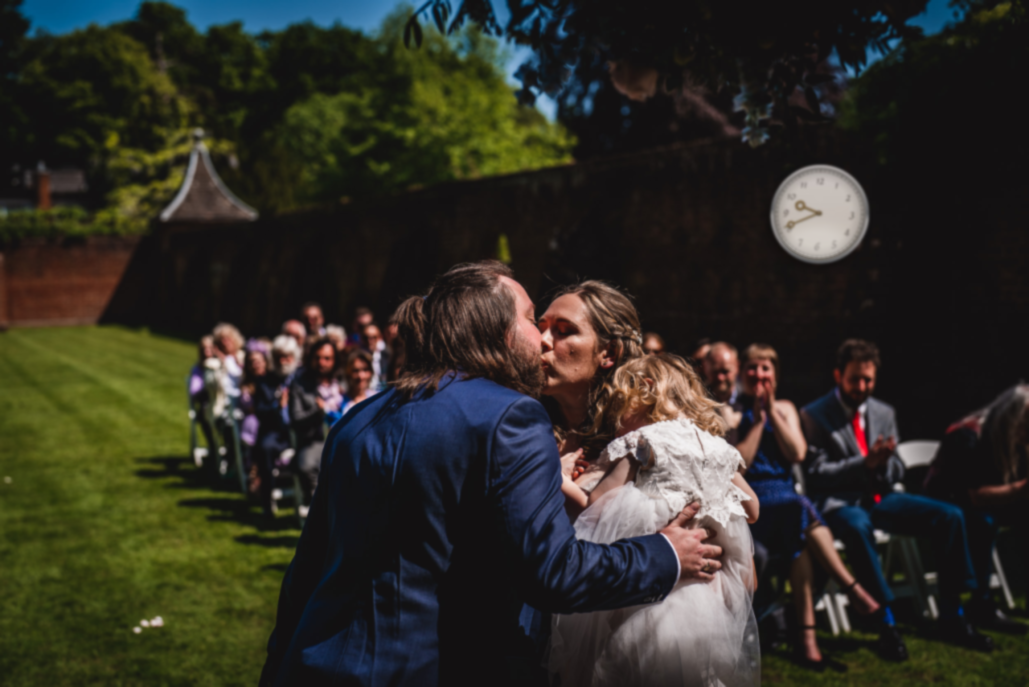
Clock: 9:41
